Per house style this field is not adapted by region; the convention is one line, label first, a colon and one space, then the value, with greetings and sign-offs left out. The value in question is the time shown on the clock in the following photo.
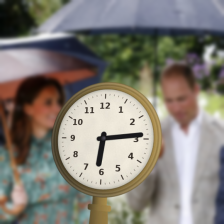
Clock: 6:14
